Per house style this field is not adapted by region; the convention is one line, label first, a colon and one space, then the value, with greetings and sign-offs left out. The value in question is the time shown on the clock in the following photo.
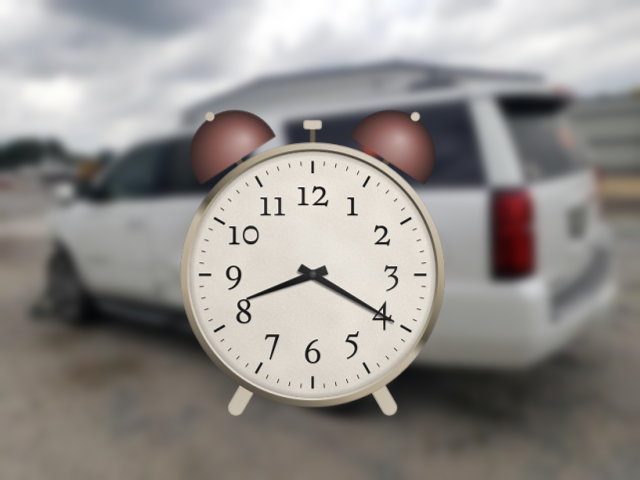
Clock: 8:20
